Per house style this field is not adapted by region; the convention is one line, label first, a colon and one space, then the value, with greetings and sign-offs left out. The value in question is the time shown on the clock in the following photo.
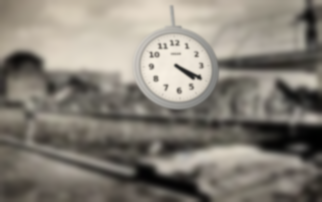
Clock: 4:20
